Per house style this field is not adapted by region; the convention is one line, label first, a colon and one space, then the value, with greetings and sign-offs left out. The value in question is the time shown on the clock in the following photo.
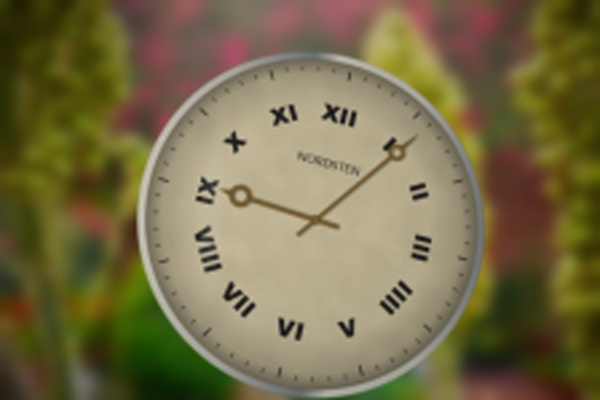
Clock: 9:06
